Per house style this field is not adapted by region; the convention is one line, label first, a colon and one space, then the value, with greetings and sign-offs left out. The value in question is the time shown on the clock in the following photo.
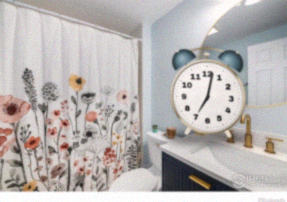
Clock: 7:02
